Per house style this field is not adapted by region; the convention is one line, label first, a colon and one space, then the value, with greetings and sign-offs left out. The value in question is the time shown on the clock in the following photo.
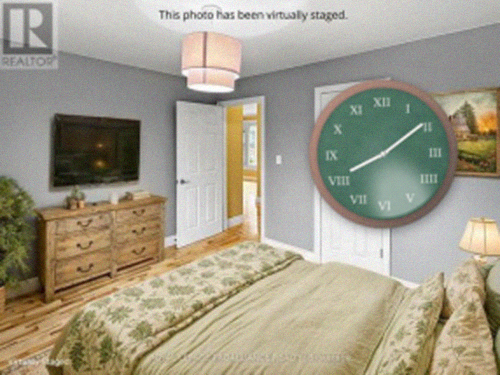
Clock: 8:09
